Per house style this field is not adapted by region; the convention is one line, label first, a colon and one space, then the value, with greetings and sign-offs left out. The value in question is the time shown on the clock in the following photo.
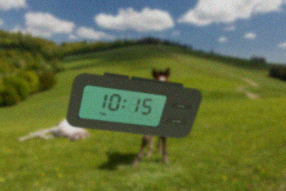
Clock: 10:15
